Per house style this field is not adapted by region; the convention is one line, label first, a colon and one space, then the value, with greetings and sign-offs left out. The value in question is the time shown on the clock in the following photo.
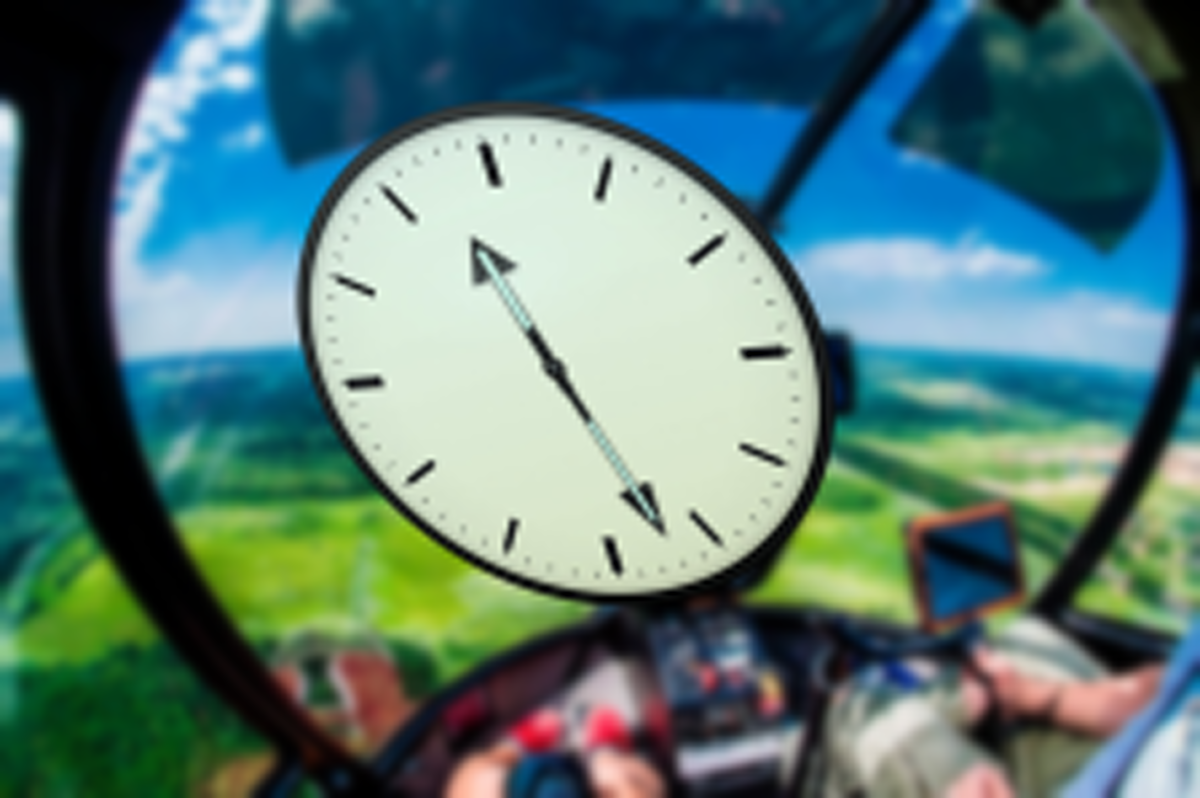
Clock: 11:27
